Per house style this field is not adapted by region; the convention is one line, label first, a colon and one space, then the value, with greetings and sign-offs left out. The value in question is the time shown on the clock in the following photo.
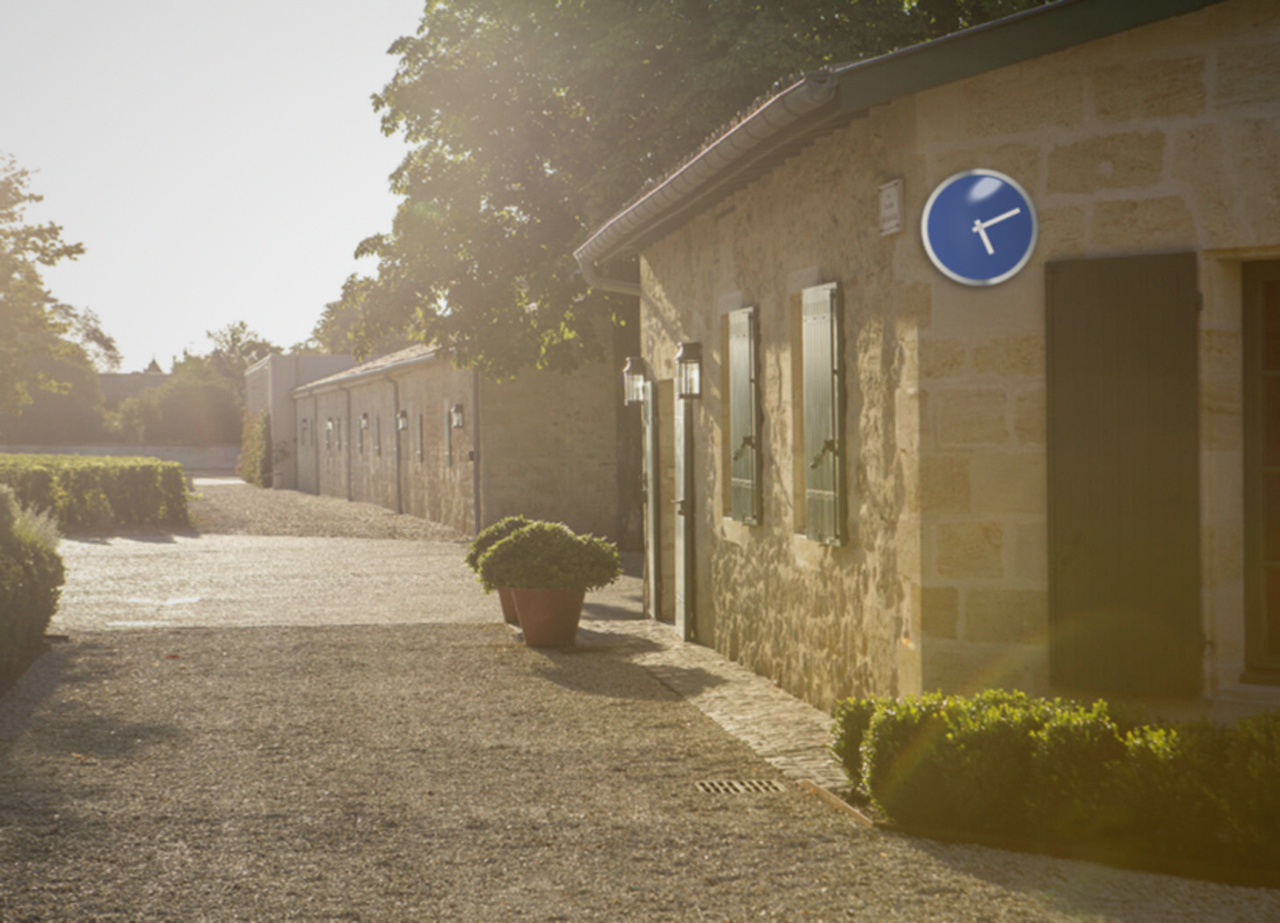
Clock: 5:11
